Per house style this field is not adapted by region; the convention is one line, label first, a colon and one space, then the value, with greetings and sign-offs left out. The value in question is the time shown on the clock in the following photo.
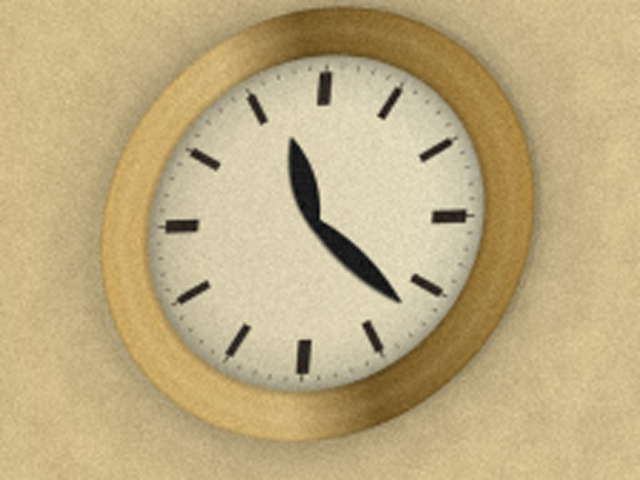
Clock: 11:22
